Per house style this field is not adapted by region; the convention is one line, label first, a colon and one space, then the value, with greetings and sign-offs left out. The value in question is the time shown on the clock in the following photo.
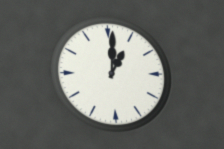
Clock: 1:01
